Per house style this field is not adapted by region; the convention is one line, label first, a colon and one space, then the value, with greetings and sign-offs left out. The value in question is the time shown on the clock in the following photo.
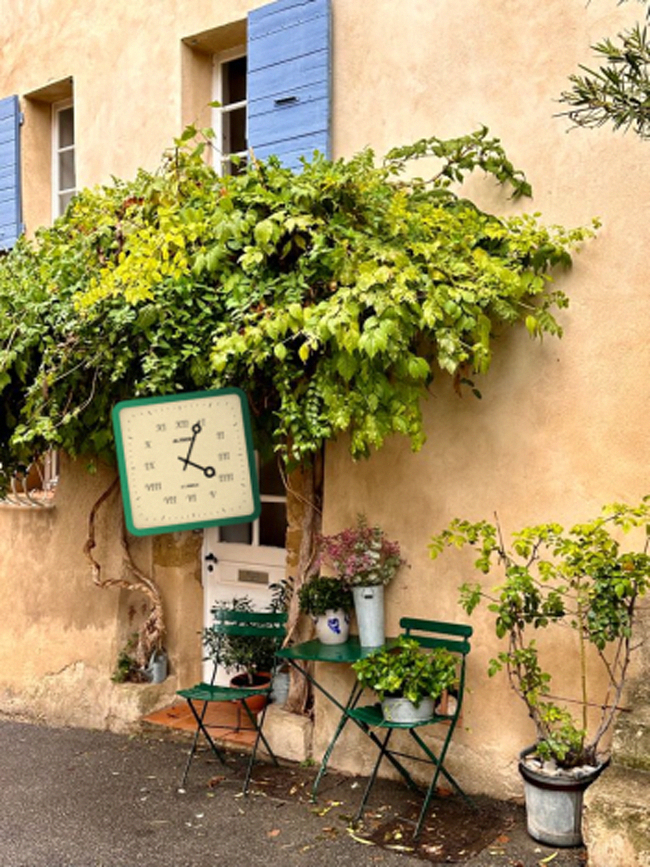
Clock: 4:04
